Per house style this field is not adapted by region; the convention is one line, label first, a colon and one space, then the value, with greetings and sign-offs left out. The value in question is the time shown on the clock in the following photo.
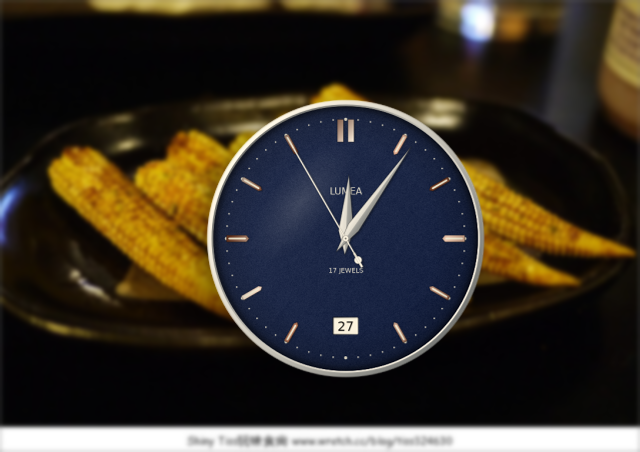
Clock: 12:05:55
